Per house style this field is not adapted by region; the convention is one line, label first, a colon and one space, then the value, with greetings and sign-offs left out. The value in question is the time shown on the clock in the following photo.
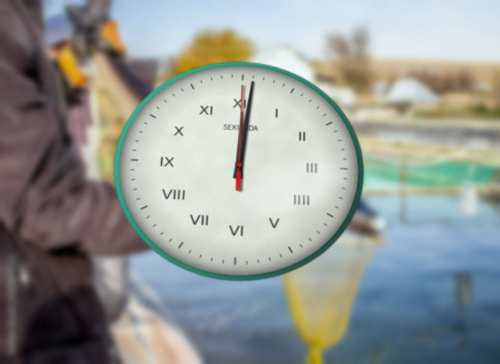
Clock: 12:01:00
